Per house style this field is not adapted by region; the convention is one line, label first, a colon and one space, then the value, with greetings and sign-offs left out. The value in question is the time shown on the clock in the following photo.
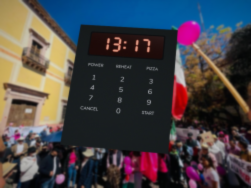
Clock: 13:17
